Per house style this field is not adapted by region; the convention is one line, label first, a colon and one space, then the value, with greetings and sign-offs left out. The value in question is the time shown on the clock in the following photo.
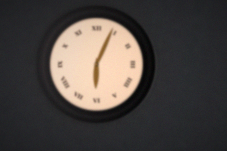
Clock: 6:04
